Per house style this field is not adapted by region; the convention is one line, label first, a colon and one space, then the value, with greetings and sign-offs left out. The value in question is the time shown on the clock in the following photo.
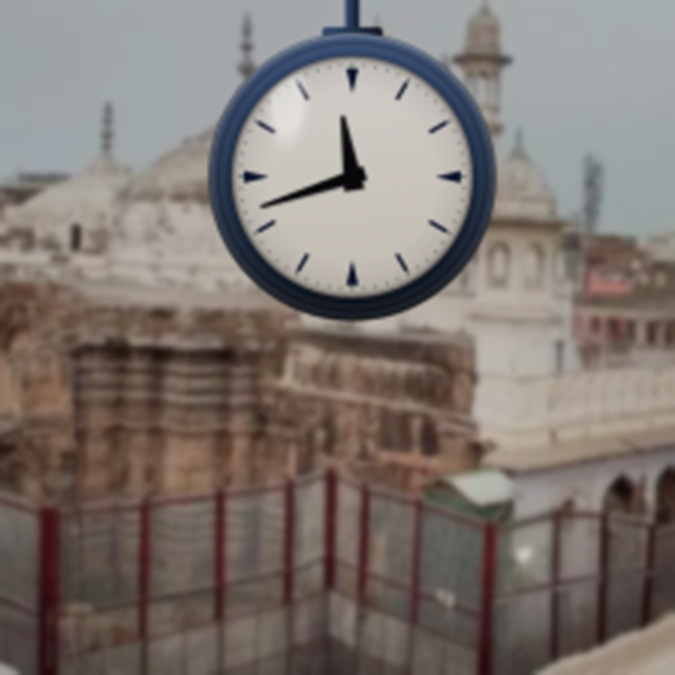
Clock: 11:42
